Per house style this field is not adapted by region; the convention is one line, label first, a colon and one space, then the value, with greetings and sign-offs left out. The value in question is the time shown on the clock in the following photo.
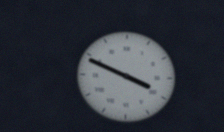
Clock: 3:49
